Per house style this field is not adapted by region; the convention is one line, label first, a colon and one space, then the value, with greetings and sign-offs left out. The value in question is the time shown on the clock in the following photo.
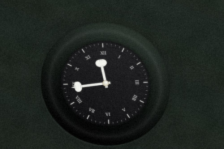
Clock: 11:44
